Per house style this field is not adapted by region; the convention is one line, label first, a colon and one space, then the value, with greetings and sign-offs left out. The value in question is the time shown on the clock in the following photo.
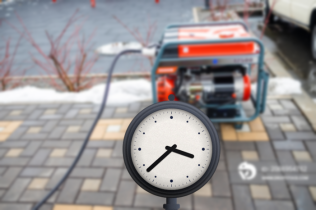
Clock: 3:38
